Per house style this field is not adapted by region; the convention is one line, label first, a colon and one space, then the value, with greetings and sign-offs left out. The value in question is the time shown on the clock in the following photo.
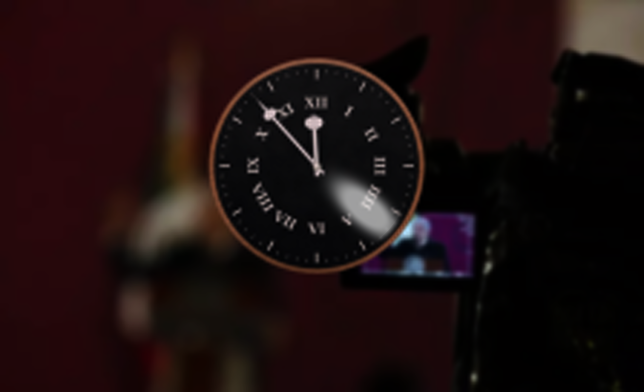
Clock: 11:53
